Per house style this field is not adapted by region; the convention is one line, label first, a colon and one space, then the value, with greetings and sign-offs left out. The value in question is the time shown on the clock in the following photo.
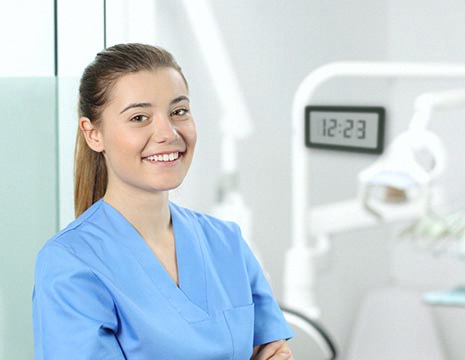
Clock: 12:23
